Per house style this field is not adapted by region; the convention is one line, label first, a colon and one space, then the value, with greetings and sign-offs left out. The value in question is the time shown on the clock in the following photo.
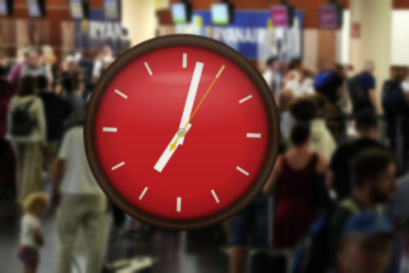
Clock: 7:02:05
